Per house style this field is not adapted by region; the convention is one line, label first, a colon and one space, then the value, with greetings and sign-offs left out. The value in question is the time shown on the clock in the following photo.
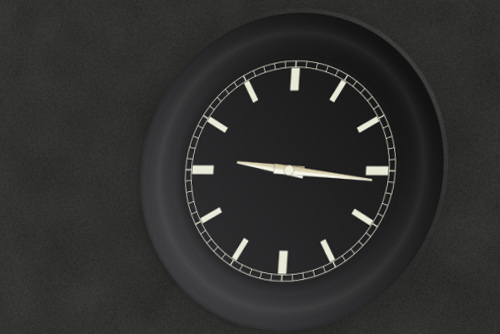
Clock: 9:16
